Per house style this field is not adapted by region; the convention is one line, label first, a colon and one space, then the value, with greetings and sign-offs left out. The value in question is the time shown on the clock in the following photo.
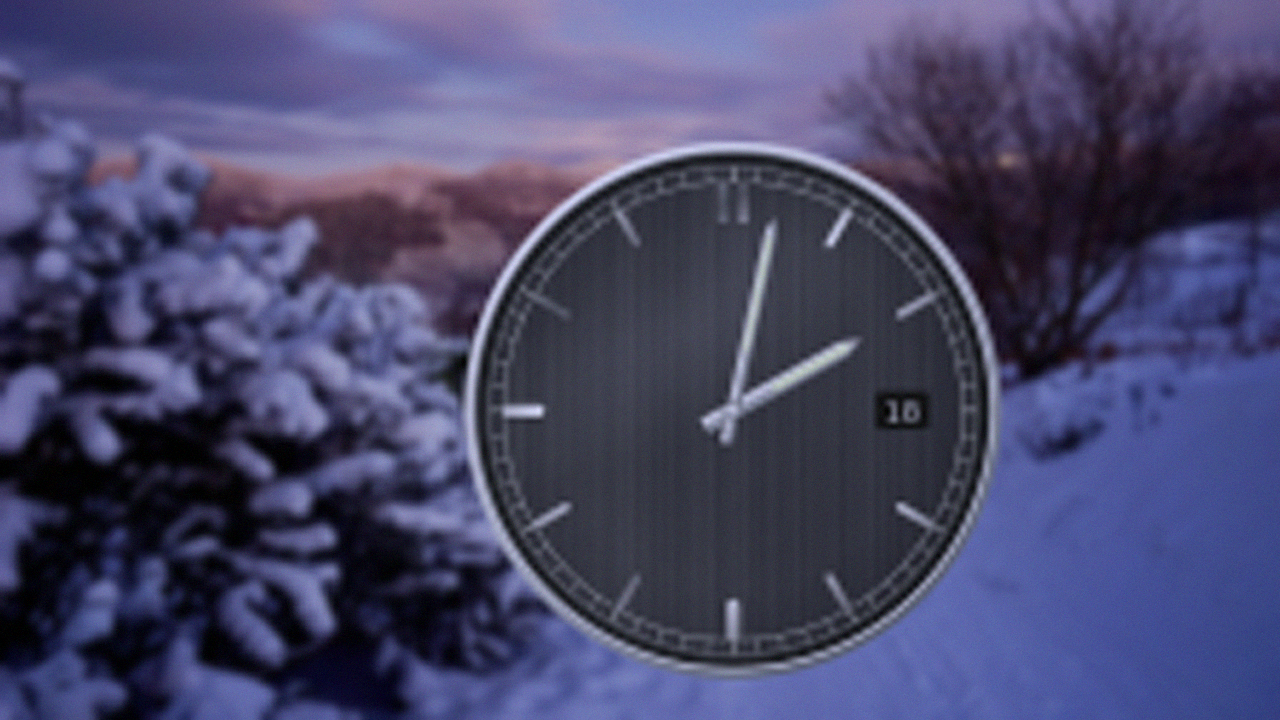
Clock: 2:02
